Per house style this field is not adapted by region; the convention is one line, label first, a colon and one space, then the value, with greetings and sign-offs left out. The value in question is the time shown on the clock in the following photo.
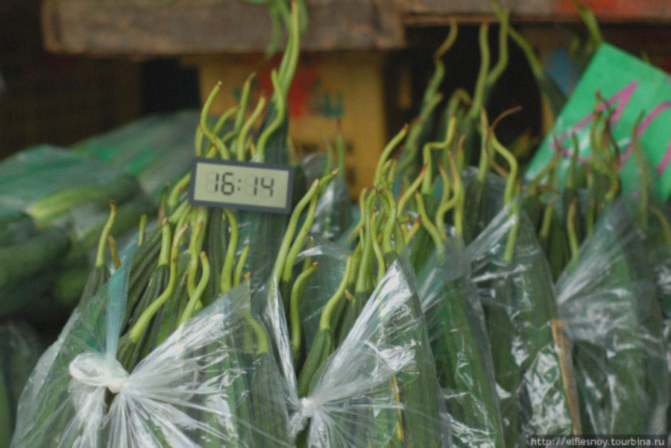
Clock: 16:14
